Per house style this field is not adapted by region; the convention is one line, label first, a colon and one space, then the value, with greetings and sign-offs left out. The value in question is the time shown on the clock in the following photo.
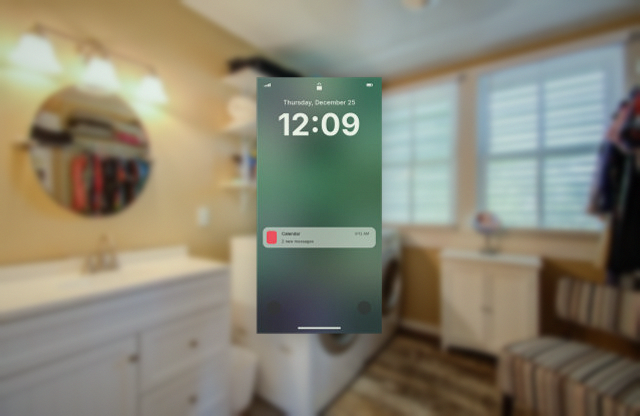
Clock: 12:09
